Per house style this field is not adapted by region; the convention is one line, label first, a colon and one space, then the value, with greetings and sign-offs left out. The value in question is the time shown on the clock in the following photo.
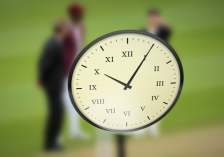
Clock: 10:05
